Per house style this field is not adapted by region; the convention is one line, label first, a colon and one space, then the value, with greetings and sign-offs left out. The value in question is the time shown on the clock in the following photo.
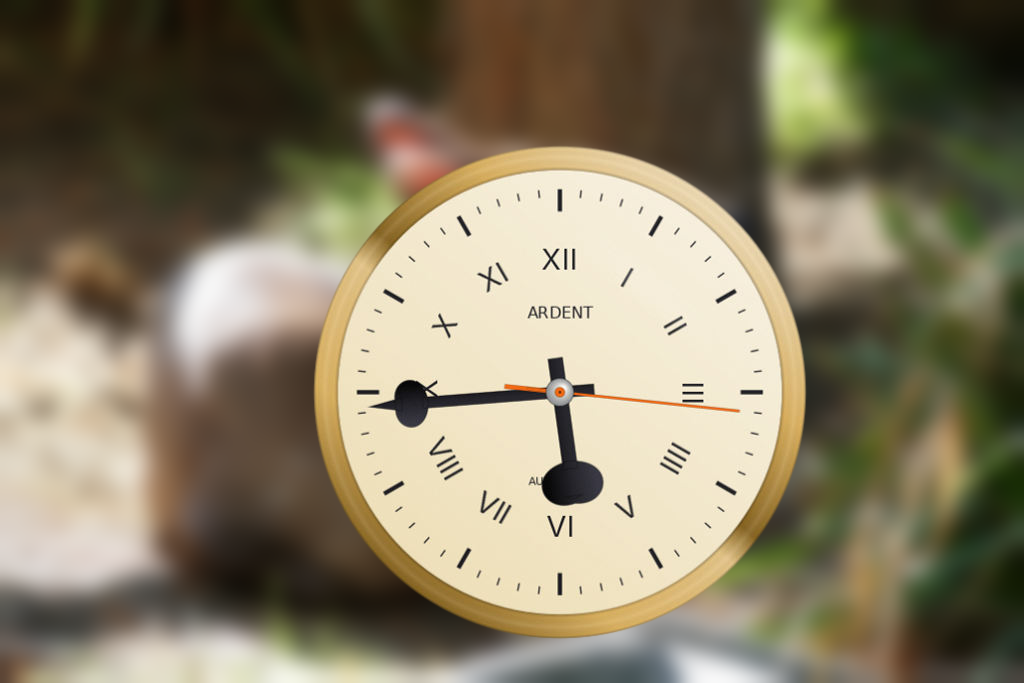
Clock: 5:44:16
